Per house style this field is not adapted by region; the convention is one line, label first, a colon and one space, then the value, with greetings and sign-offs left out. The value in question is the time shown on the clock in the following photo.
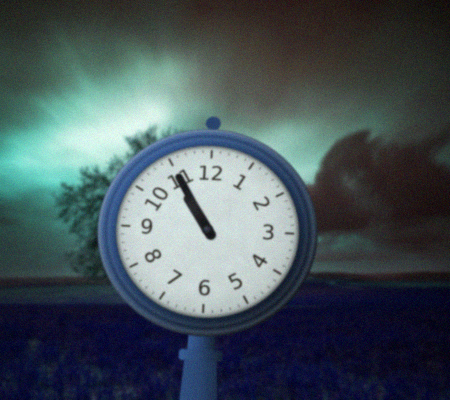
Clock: 10:55
